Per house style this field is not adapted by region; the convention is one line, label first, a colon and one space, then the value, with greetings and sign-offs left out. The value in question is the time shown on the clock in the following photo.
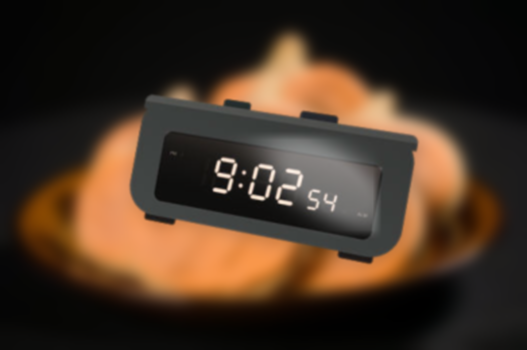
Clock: 9:02:54
